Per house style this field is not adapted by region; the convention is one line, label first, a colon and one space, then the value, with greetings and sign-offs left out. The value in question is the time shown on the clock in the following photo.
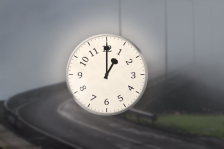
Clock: 1:00
